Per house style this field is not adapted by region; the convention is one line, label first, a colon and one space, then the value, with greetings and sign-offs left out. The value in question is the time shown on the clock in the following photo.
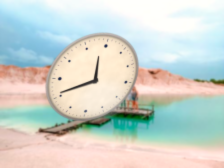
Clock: 11:41
